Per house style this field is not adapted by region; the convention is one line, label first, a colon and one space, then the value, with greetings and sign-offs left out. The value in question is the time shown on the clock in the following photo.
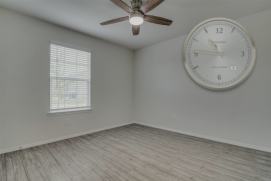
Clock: 10:46
